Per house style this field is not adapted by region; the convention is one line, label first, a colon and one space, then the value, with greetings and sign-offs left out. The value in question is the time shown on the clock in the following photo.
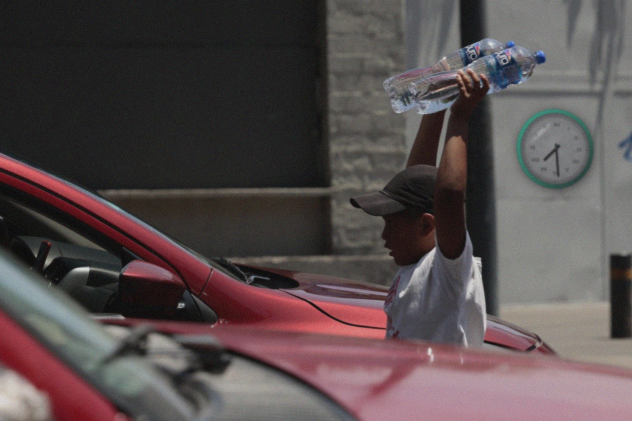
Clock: 7:29
